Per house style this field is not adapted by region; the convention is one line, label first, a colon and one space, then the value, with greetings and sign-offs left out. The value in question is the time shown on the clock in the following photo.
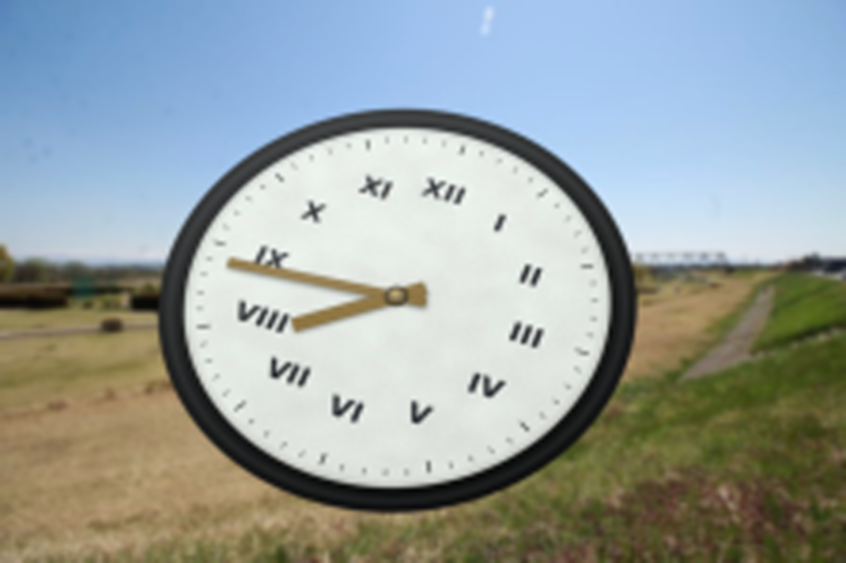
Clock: 7:44
